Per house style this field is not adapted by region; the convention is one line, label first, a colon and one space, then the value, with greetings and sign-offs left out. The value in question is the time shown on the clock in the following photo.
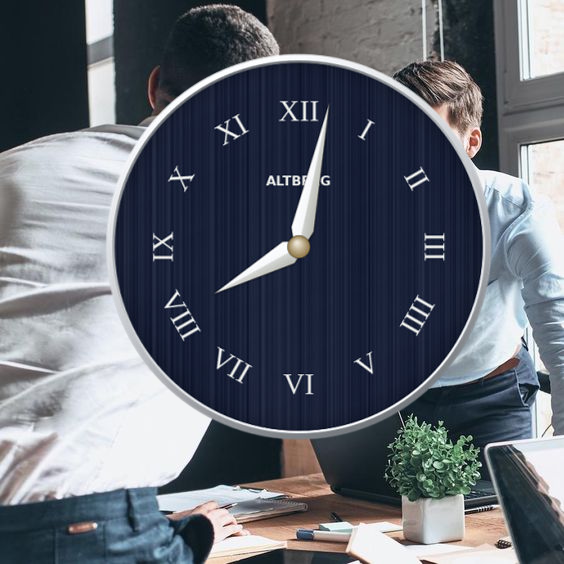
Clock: 8:02
